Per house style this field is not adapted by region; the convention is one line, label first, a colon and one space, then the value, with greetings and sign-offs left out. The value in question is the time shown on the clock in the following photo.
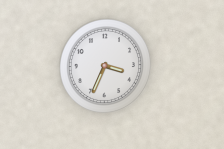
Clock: 3:34
